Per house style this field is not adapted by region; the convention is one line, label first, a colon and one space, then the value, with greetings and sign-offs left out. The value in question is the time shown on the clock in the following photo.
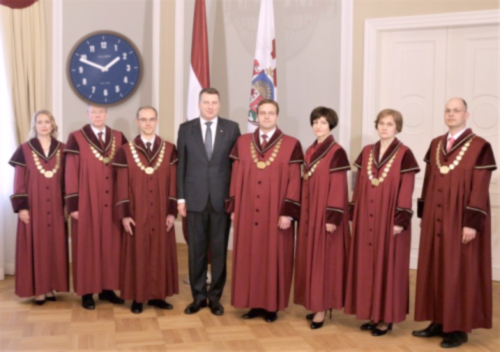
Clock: 1:49
